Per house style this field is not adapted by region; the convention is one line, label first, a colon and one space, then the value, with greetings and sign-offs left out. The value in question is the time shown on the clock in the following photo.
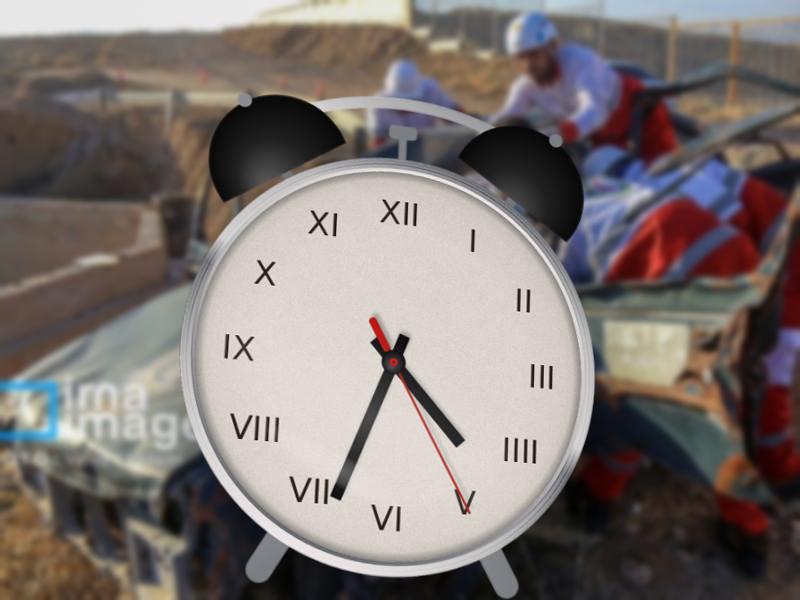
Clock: 4:33:25
